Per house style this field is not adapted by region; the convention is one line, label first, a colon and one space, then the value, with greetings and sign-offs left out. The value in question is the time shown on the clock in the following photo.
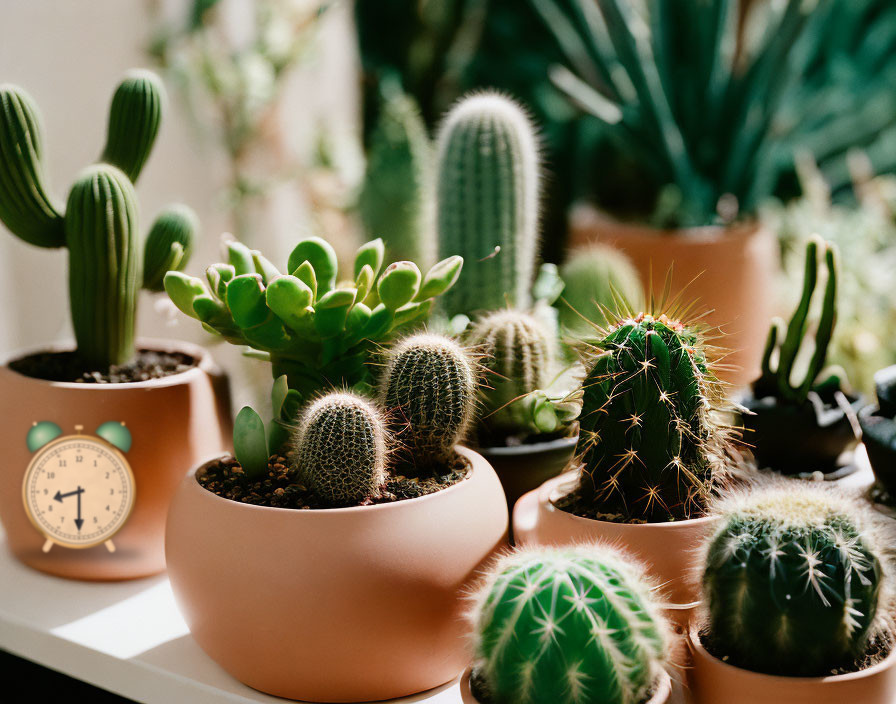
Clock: 8:30
